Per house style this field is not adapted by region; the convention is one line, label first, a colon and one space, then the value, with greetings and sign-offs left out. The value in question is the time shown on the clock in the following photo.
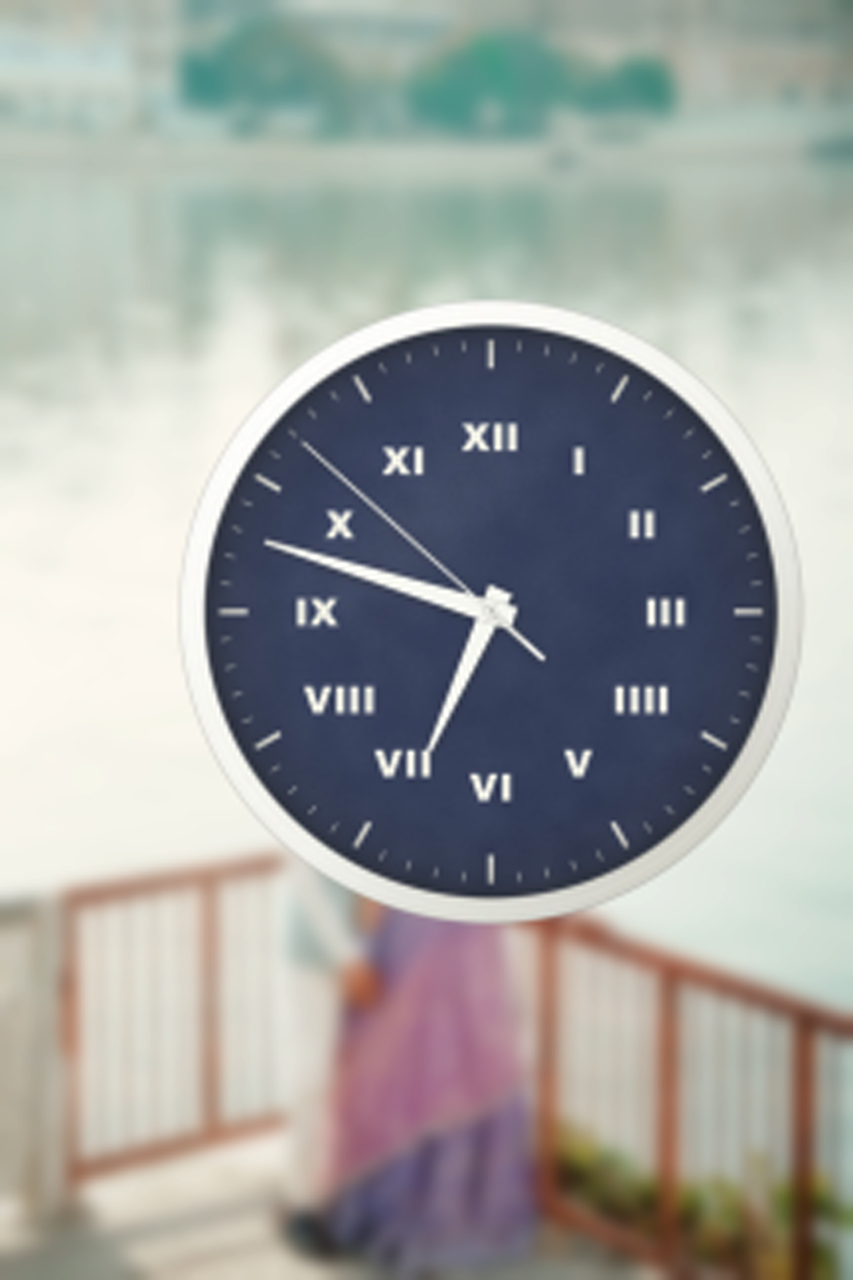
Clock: 6:47:52
